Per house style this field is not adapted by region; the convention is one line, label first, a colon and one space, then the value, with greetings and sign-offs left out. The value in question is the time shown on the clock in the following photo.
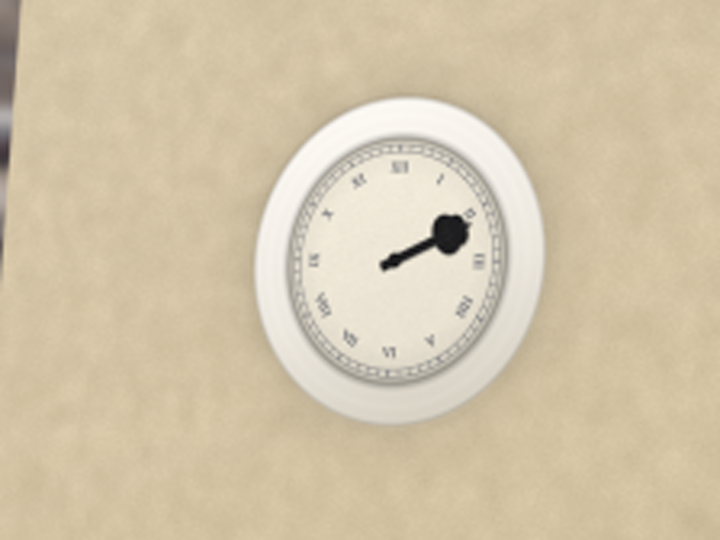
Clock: 2:11
